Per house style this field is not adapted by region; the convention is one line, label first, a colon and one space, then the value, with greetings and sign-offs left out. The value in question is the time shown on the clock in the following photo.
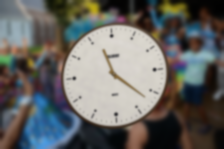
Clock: 11:22
